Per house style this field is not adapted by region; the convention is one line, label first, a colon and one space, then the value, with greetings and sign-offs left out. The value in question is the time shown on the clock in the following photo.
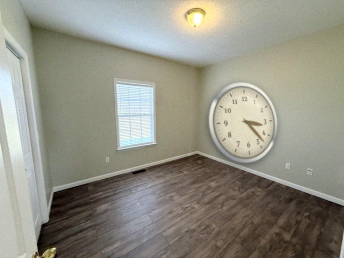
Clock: 3:23
